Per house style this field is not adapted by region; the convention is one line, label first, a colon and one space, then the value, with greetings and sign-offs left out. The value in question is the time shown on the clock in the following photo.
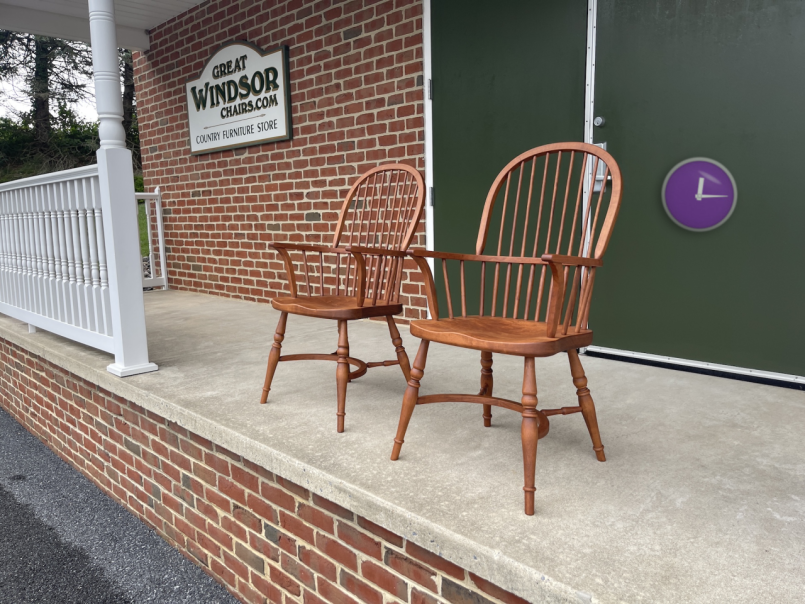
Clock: 12:15
